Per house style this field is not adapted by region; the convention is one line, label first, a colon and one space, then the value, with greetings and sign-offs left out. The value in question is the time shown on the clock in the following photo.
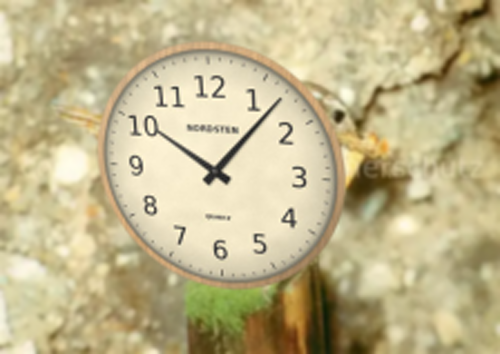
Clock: 10:07
